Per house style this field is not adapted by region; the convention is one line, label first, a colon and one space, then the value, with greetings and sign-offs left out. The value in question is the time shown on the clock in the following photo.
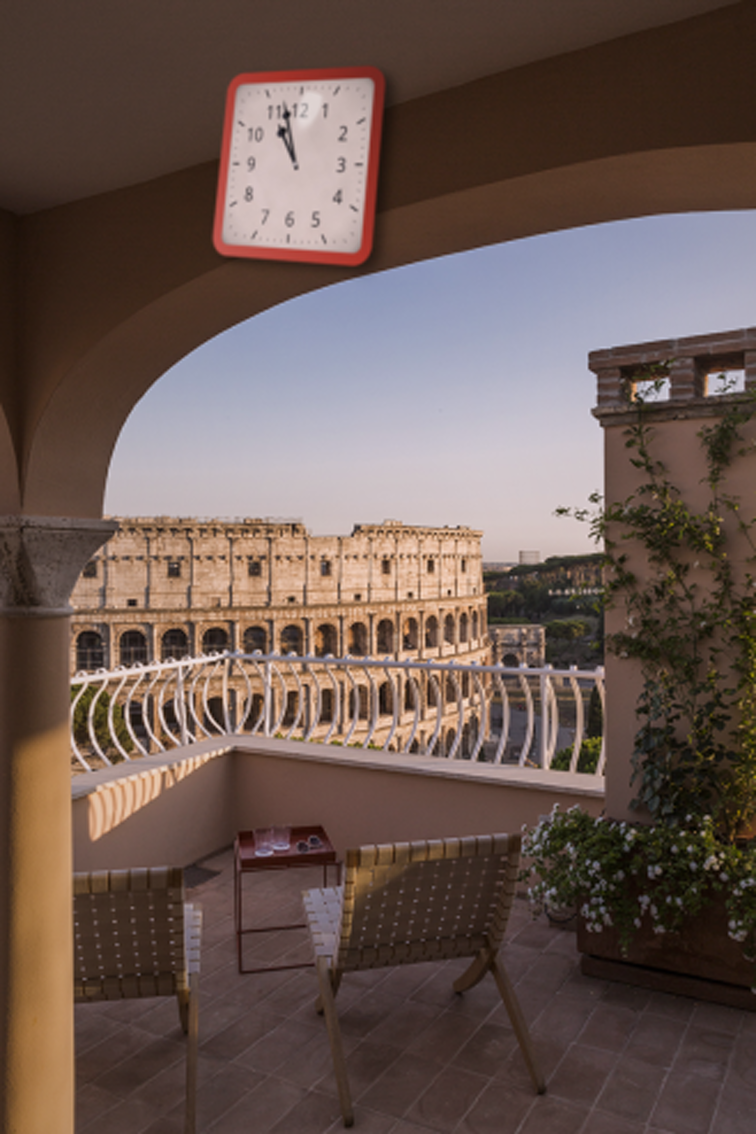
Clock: 10:57
